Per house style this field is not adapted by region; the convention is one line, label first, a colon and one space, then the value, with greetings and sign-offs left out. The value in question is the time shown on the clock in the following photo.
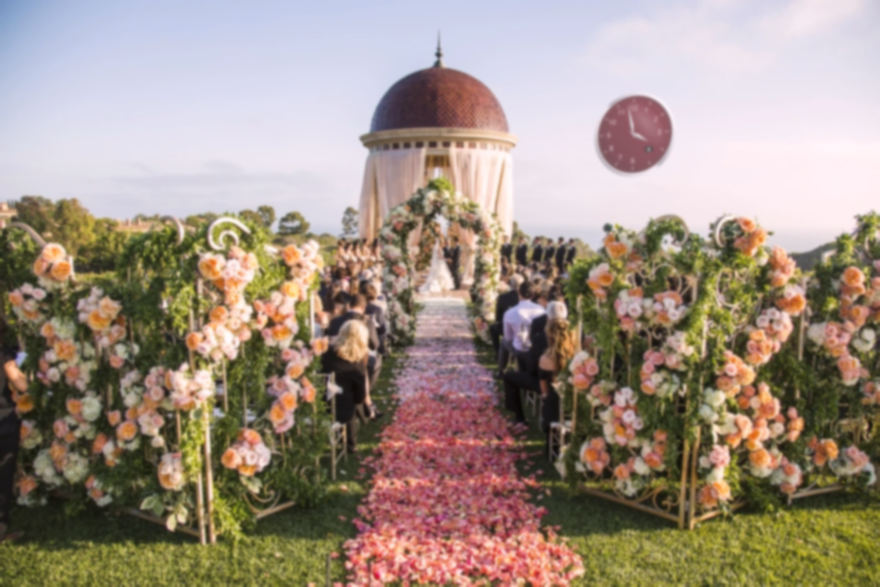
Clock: 3:58
